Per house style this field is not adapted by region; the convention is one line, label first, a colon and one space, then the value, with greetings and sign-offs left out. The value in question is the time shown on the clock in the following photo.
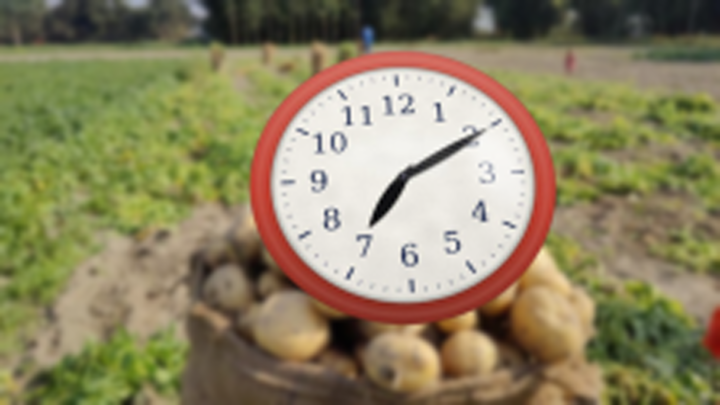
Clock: 7:10
